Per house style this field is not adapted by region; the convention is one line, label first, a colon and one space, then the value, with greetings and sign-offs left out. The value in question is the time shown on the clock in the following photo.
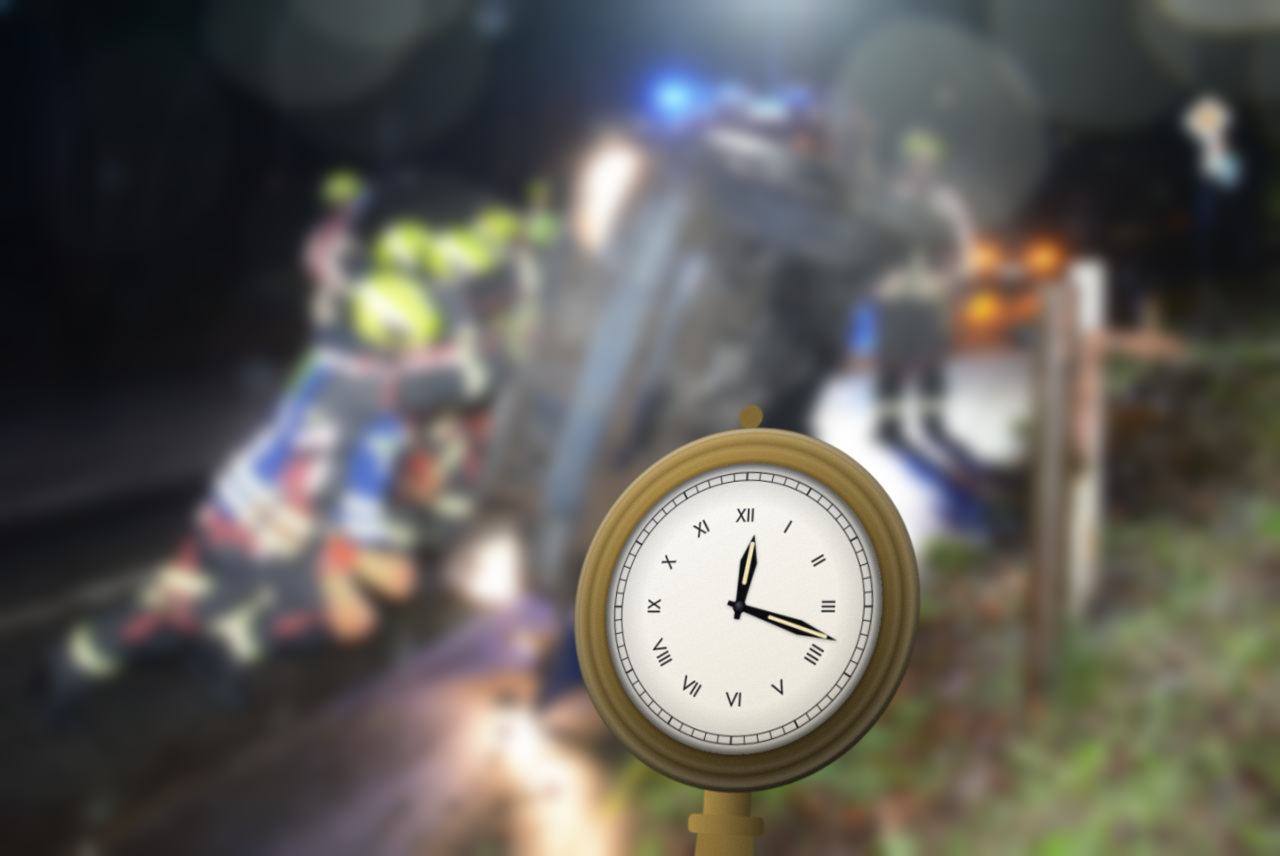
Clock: 12:18
